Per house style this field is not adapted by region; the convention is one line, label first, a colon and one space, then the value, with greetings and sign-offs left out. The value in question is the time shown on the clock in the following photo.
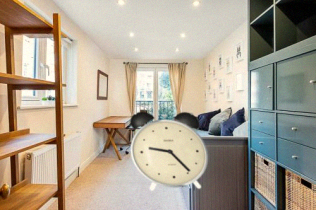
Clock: 9:24
